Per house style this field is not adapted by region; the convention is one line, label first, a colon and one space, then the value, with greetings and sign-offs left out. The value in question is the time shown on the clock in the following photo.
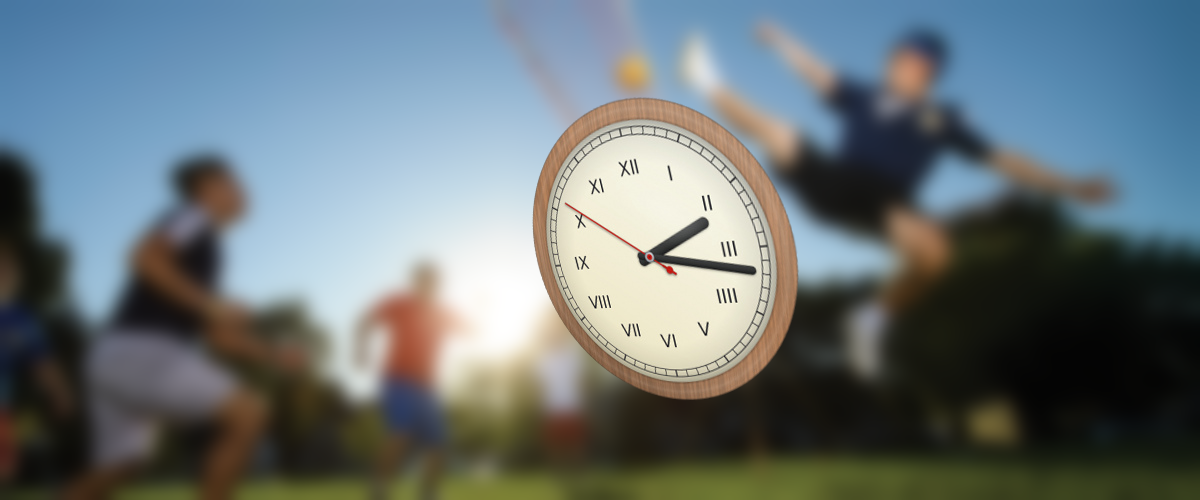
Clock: 2:16:51
